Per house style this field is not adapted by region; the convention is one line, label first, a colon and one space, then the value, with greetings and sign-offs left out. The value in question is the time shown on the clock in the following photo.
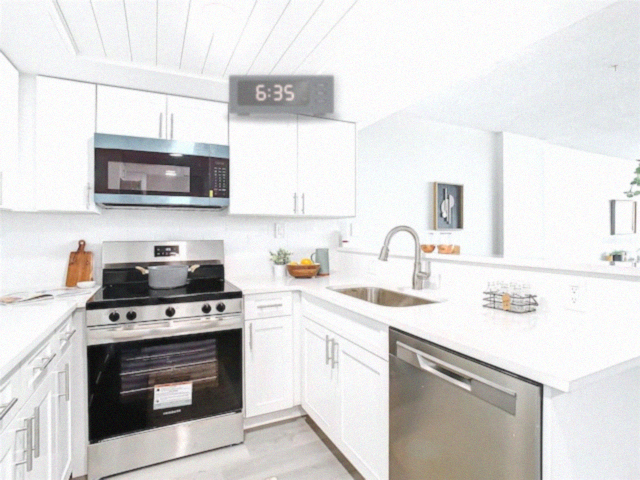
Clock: 6:35
